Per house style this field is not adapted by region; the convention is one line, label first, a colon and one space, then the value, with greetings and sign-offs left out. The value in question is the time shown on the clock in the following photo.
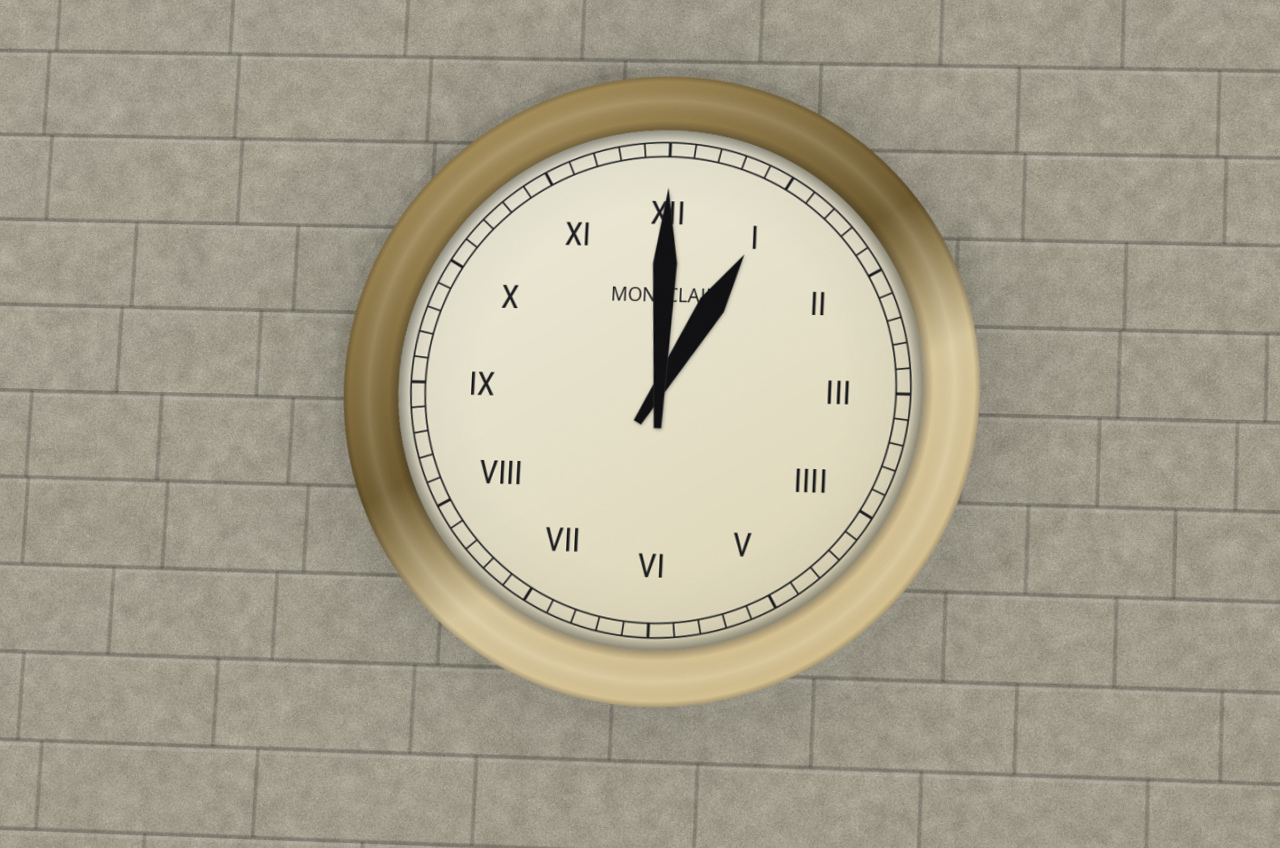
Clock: 1:00
